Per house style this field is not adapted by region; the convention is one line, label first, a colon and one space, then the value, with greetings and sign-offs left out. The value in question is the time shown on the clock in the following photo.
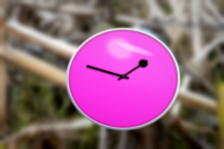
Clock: 1:48
